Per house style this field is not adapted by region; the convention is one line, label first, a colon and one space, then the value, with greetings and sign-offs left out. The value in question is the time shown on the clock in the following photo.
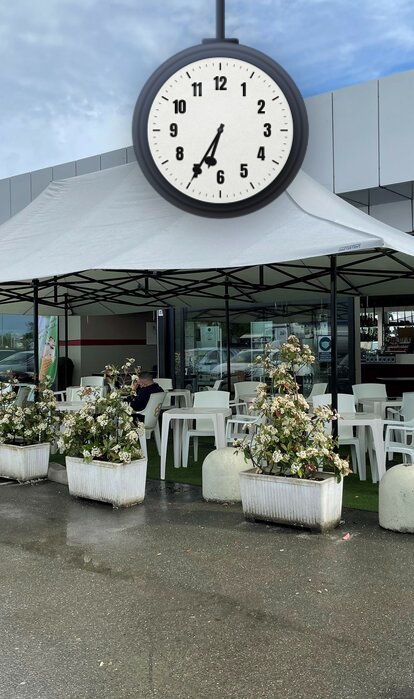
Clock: 6:35
